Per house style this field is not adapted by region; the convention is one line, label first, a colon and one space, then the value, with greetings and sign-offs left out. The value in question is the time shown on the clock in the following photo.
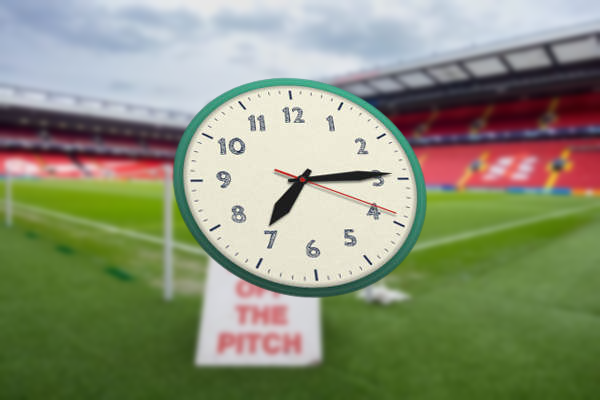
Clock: 7:14:19
